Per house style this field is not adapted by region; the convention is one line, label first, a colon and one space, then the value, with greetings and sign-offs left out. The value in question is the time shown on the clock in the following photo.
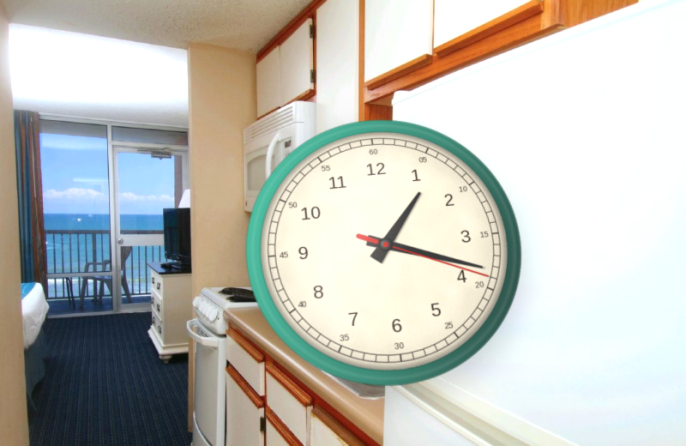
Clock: 1:18:19
